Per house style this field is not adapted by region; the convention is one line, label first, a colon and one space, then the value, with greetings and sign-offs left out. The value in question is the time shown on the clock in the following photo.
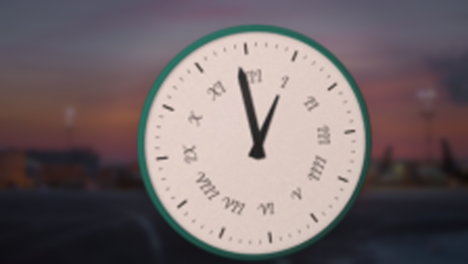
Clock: 12:59
